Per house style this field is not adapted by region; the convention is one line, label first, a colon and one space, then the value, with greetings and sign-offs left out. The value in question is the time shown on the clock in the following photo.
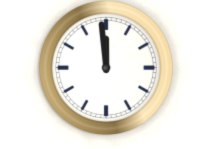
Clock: 11:59
